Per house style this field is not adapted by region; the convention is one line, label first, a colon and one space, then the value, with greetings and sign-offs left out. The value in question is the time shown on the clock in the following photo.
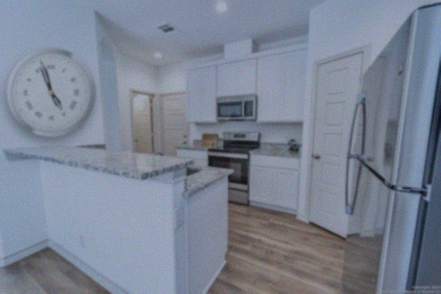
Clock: 4:57
